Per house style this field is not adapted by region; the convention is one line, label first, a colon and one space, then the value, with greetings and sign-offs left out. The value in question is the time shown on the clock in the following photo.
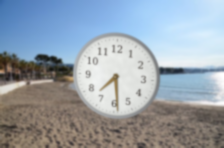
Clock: 7:29
